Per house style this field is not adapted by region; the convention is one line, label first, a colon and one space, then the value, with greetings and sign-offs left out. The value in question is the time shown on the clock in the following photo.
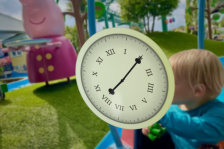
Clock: 8:10
